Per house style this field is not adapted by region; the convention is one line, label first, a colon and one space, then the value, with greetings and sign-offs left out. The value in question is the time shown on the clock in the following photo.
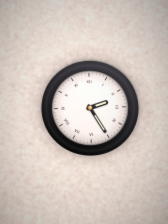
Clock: 2:25
